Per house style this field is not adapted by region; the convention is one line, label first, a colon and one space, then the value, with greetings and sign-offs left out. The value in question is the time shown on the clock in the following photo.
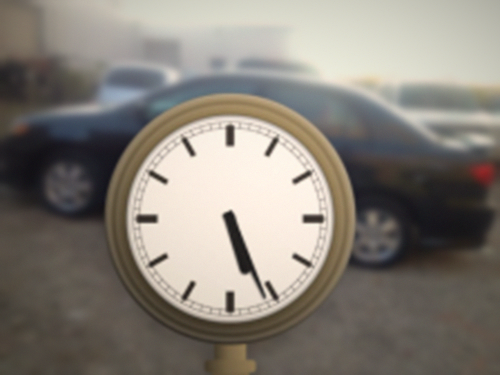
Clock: 5:26
